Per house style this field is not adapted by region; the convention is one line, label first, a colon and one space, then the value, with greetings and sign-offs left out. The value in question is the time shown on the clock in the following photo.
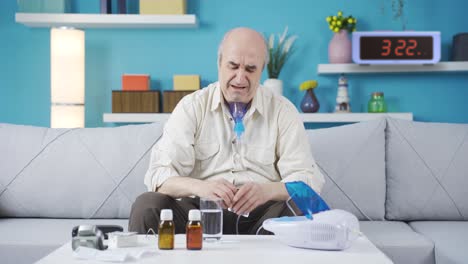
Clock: 3:22
